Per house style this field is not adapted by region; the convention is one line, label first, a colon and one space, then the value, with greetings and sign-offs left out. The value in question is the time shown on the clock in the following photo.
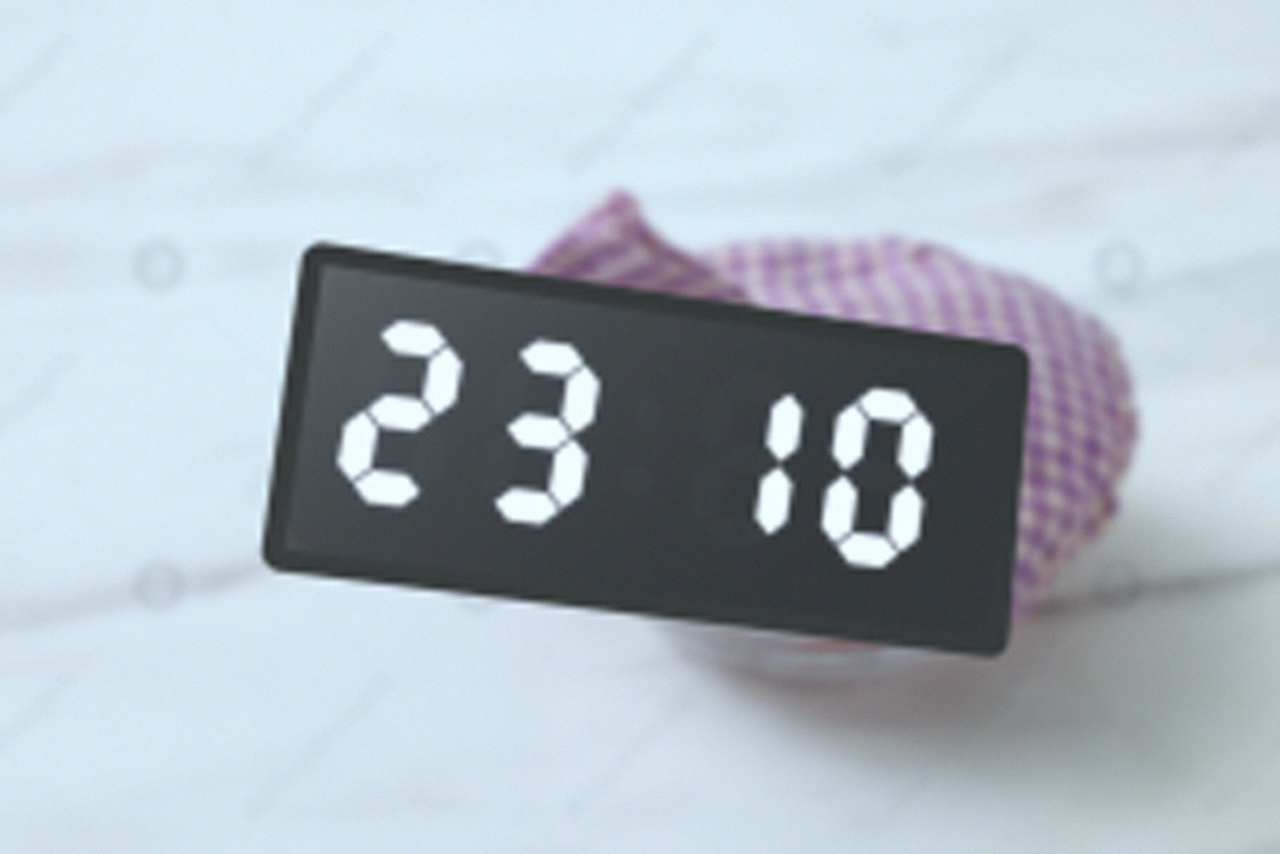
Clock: 23:10
